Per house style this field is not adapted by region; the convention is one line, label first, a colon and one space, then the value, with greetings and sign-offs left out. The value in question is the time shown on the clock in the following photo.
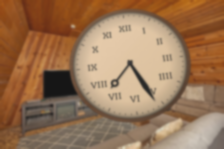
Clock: 7:26
